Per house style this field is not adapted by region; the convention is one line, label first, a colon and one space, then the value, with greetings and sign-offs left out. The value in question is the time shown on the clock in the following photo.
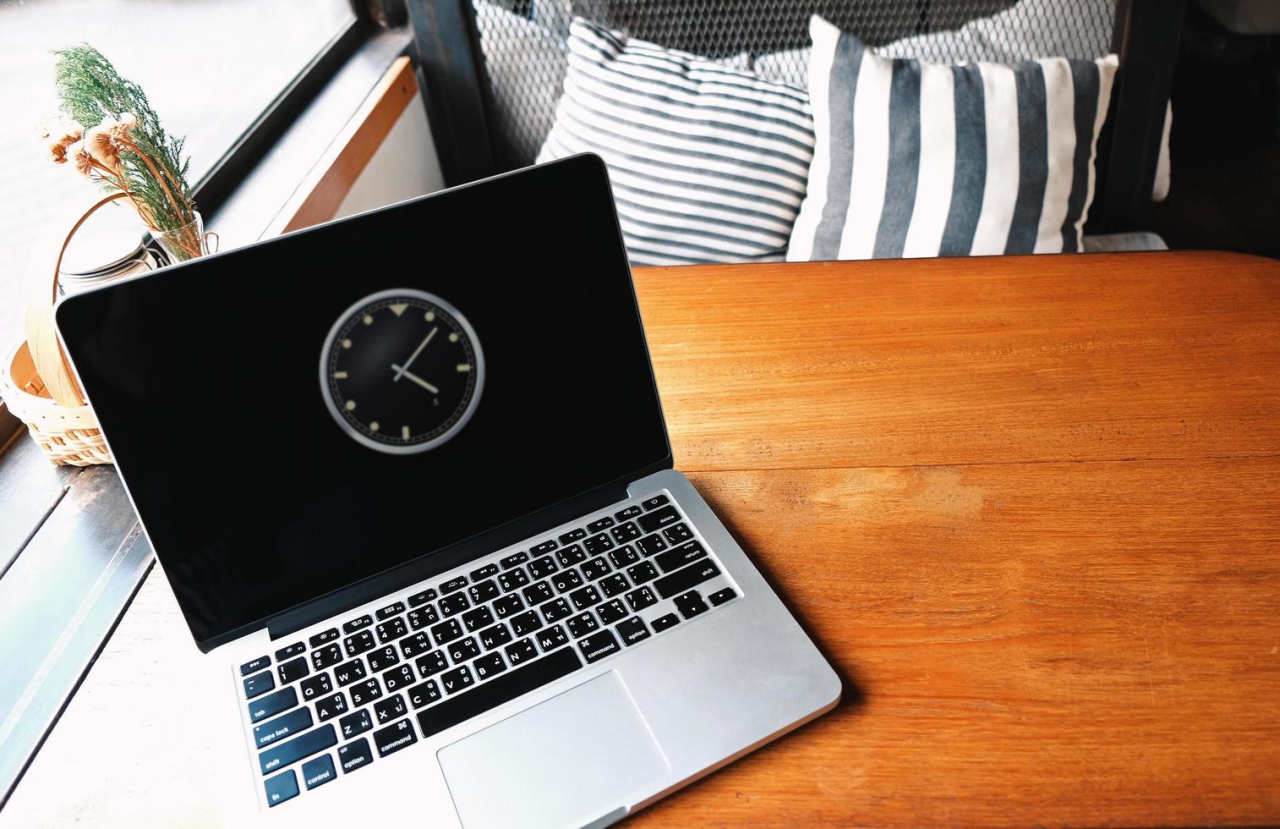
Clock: 4:07
